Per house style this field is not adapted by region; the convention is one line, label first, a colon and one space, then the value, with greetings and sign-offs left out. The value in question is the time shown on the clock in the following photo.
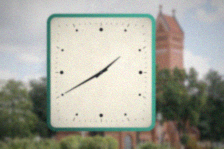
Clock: 1:40
